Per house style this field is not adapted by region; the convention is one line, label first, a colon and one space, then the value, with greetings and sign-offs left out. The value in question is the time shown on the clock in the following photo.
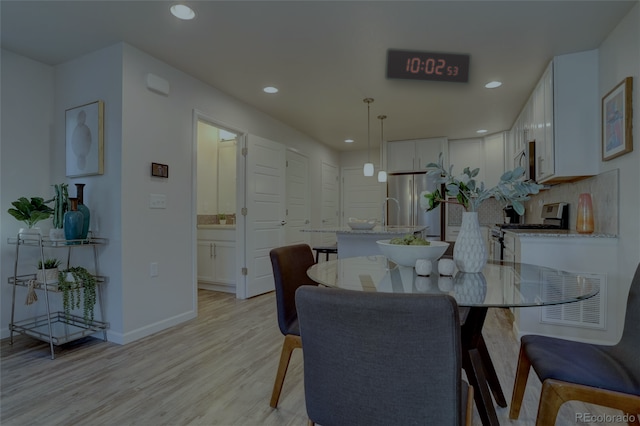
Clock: 10:02
